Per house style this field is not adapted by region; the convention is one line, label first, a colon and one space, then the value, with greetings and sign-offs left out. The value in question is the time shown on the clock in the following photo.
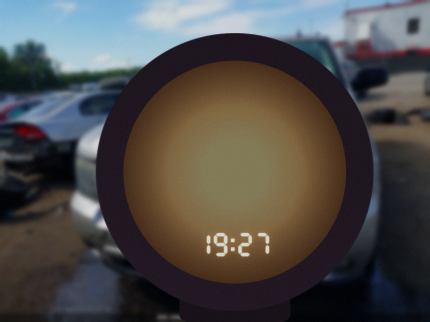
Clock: 19:27
